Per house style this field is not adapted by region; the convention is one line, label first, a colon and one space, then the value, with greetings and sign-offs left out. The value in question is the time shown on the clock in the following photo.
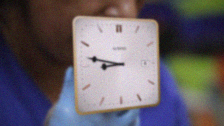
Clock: 8:47
